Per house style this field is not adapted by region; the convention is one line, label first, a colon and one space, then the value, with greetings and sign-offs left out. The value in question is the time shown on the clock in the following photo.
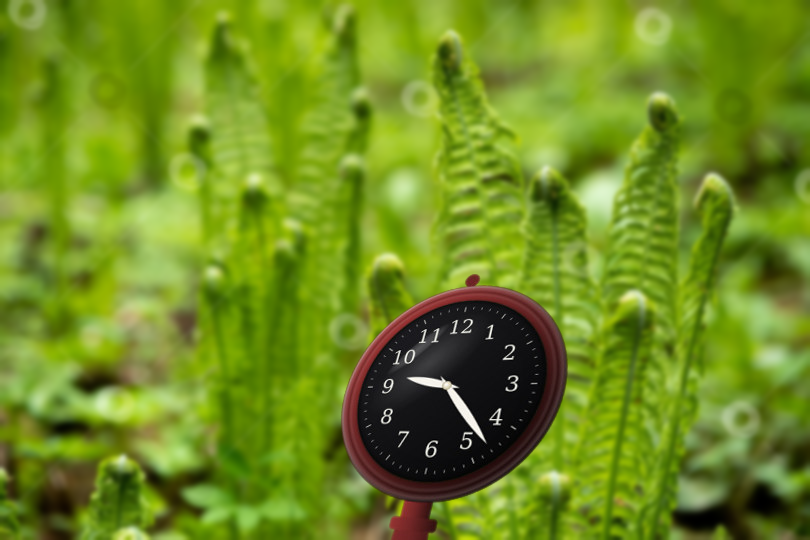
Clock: 9:23
